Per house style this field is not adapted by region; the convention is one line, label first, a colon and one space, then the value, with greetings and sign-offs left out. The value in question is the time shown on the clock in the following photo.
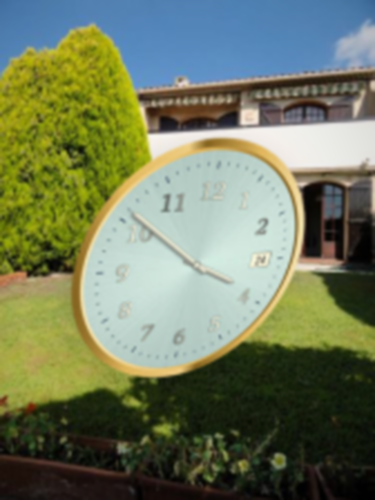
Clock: 3:51
